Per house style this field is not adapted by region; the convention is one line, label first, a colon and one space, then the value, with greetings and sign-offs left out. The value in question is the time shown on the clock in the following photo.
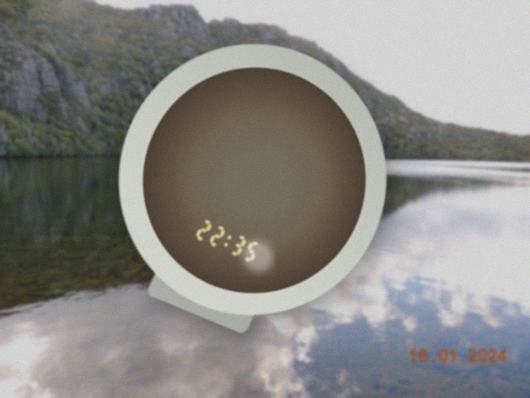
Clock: 22:35
